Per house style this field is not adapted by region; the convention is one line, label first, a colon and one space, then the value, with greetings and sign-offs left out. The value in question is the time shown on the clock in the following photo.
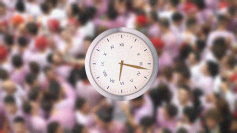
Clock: 6:17
